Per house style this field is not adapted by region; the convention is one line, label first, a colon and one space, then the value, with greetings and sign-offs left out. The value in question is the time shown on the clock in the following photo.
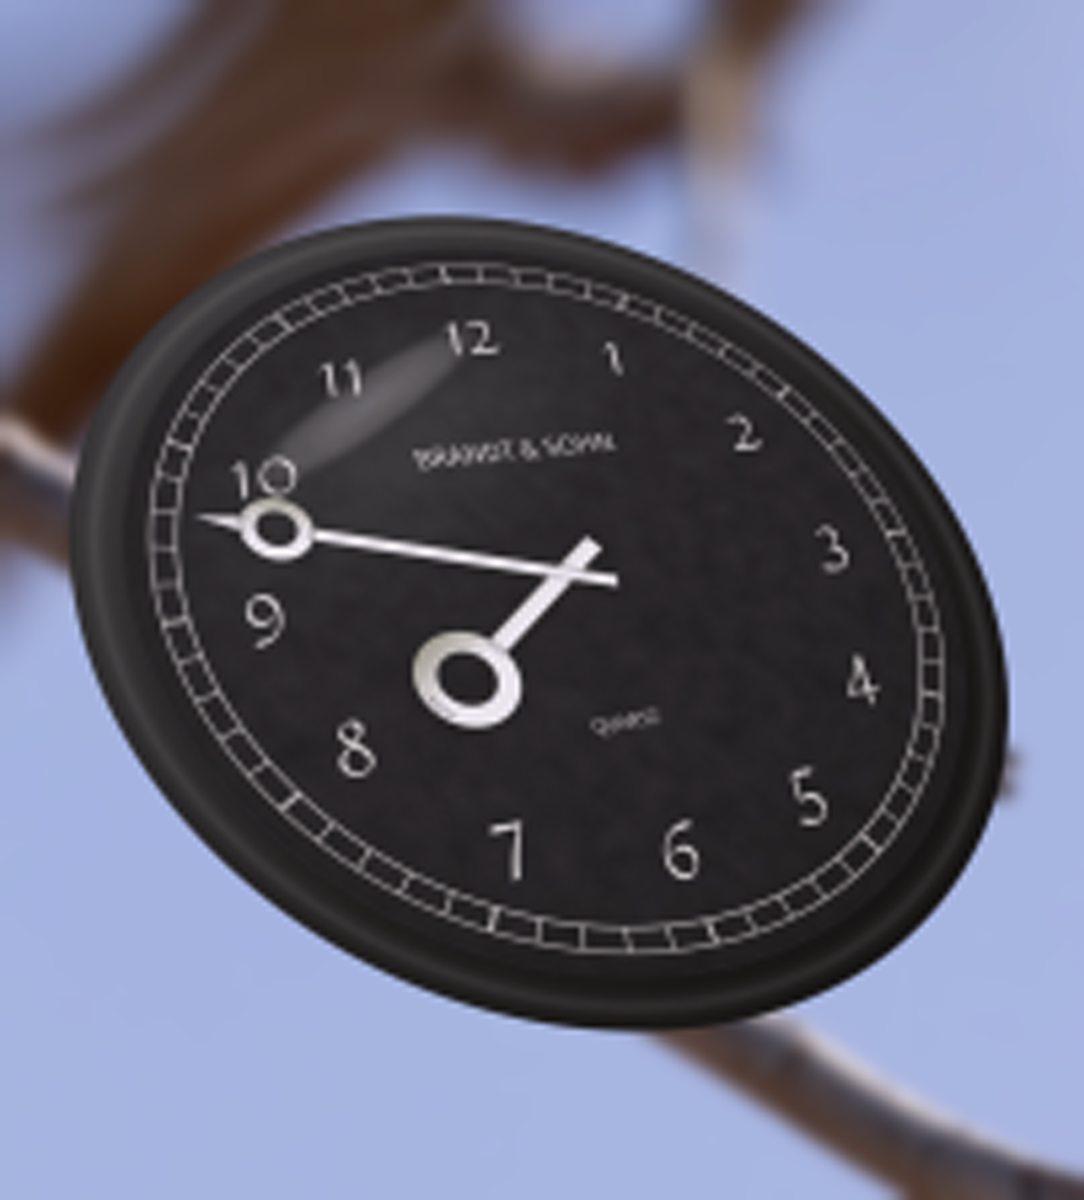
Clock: 7:48
